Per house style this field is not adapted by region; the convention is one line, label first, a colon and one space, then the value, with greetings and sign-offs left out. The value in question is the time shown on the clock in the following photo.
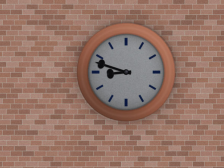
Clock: 8:48
